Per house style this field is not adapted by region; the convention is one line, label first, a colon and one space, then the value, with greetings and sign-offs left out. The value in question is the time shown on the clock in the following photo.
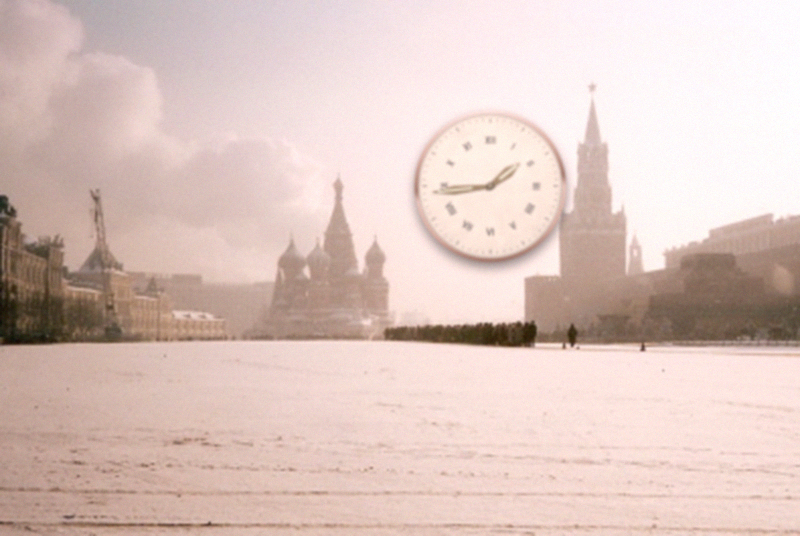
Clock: 1:44
